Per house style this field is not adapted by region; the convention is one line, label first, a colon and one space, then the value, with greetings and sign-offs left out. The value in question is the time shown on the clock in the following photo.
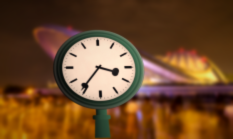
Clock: 3:36
